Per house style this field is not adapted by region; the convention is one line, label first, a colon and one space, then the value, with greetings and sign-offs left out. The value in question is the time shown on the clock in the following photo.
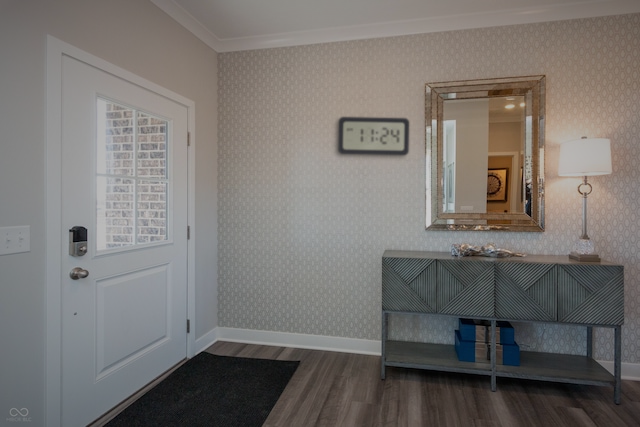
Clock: 11:24
